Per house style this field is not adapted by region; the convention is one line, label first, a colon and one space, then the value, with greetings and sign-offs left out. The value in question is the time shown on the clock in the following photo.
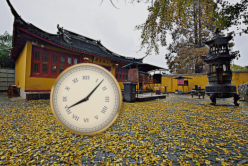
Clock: 8:07
